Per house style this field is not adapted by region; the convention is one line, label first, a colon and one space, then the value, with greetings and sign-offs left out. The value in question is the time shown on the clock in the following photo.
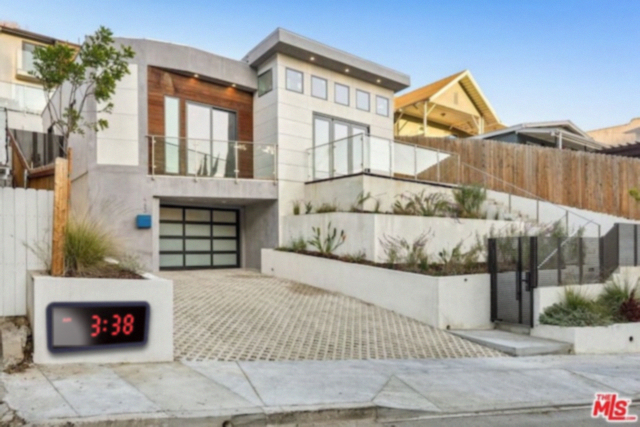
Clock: 3:38
